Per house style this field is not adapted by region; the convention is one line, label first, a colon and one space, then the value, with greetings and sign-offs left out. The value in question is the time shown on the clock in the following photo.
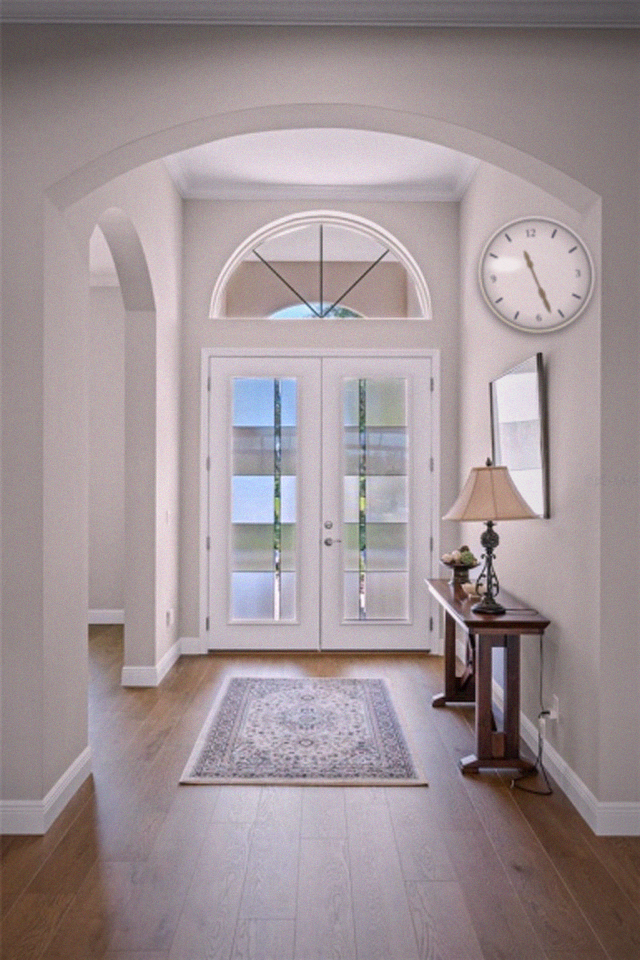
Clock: 11:27
